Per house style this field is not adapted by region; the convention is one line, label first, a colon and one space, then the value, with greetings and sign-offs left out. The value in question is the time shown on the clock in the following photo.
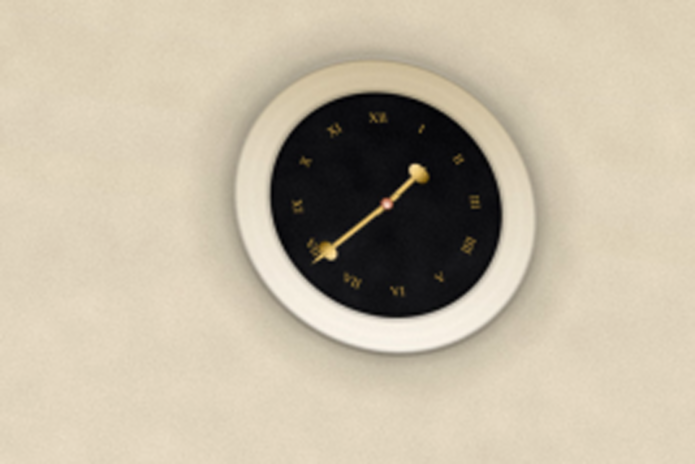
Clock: 1:39
